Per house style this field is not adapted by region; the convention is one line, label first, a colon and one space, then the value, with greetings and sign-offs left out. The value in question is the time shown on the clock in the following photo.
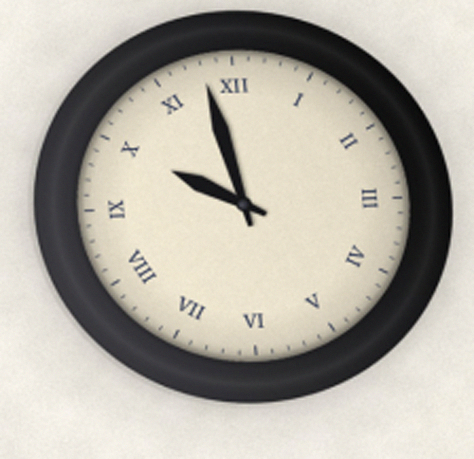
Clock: 9:58
